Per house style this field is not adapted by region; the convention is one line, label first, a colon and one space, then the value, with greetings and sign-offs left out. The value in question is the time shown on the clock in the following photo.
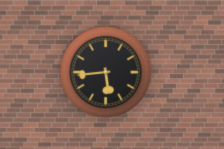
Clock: 5:44
